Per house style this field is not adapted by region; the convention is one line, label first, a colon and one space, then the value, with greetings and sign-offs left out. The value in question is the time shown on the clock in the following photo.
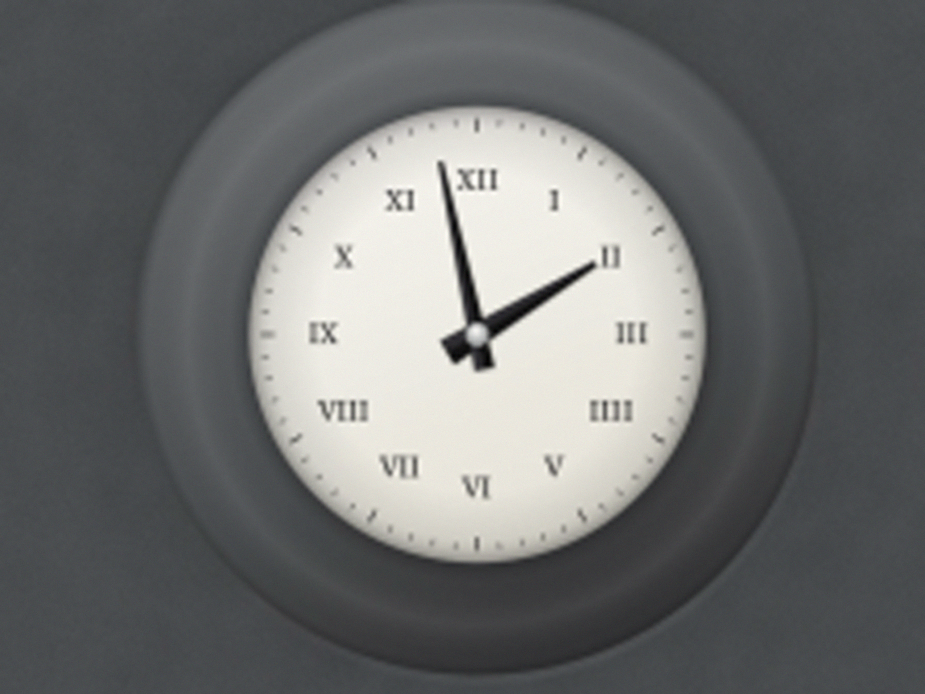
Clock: 1:58
